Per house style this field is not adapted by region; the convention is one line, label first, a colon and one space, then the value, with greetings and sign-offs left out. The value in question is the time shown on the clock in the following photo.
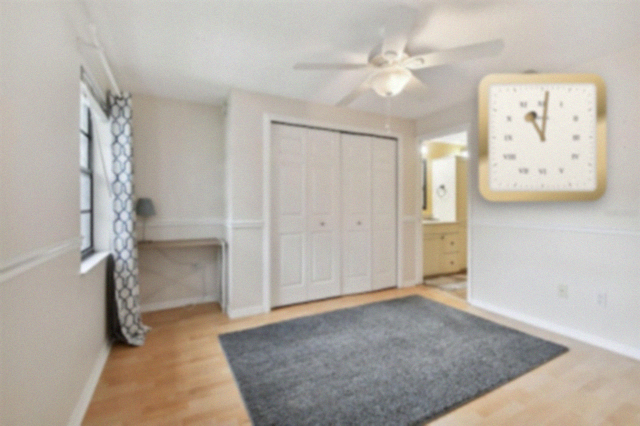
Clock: 11:01
